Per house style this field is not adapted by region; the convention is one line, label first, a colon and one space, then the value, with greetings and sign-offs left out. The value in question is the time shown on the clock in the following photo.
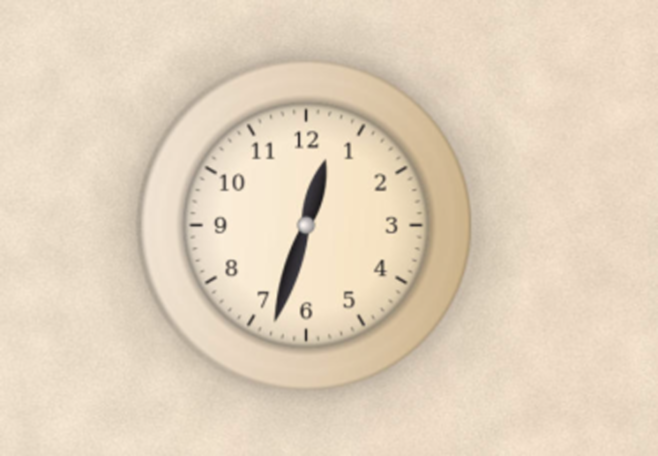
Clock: 12:33
